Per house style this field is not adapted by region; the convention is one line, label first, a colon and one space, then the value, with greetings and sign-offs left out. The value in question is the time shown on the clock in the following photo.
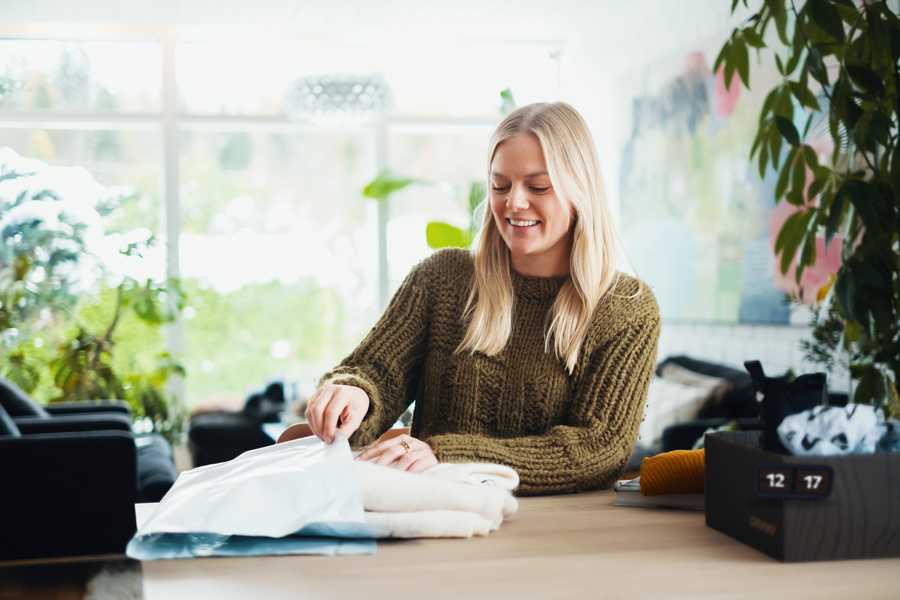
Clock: 12:17
